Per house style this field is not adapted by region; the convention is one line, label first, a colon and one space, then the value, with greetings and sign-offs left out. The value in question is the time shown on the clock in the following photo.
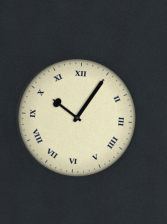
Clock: 10:05
